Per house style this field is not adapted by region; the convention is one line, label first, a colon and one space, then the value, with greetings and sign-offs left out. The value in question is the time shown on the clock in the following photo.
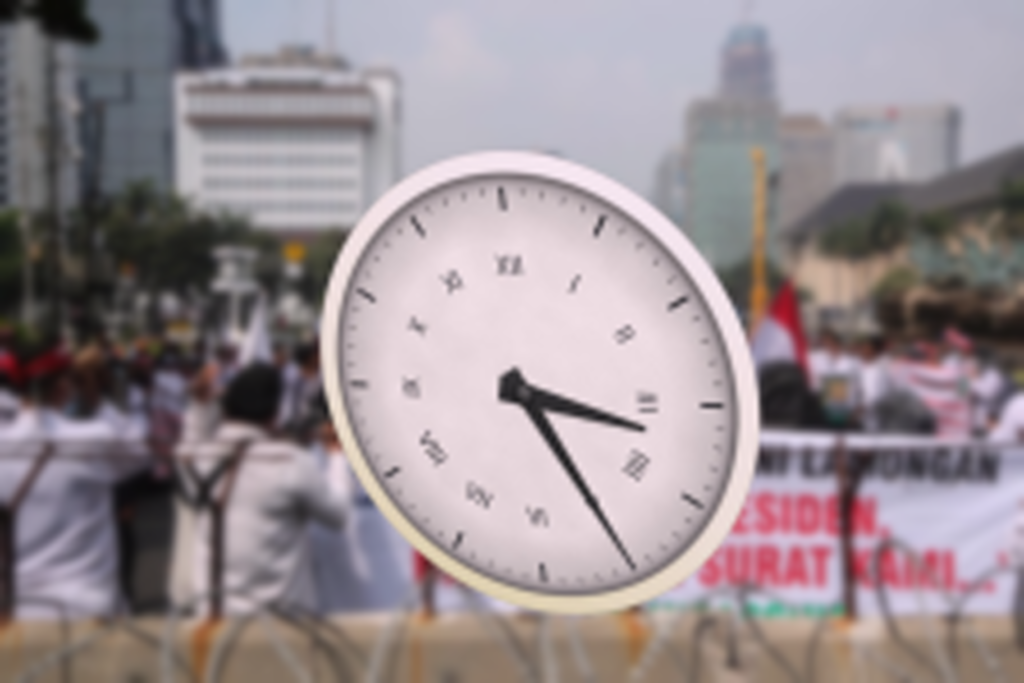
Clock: 3:25
